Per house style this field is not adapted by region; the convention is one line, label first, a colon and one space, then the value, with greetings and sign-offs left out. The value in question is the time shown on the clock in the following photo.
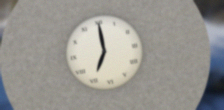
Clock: 7:00
